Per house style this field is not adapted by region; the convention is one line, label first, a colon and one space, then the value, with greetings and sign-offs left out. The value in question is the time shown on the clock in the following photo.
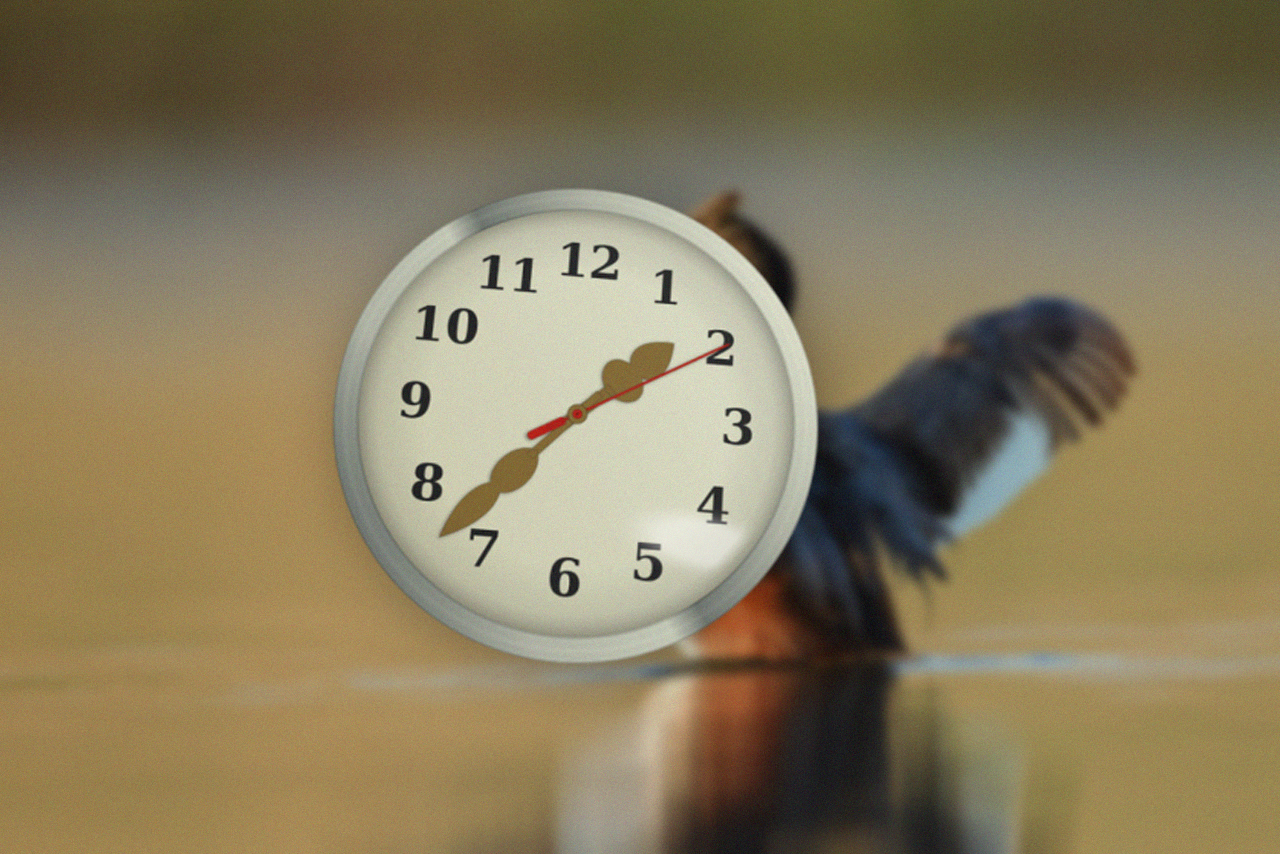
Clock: 1:37:10
